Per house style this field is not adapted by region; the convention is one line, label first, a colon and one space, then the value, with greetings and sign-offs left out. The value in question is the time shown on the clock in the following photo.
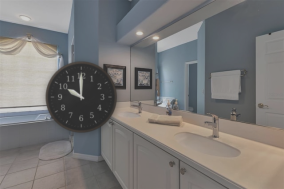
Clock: 10:00
